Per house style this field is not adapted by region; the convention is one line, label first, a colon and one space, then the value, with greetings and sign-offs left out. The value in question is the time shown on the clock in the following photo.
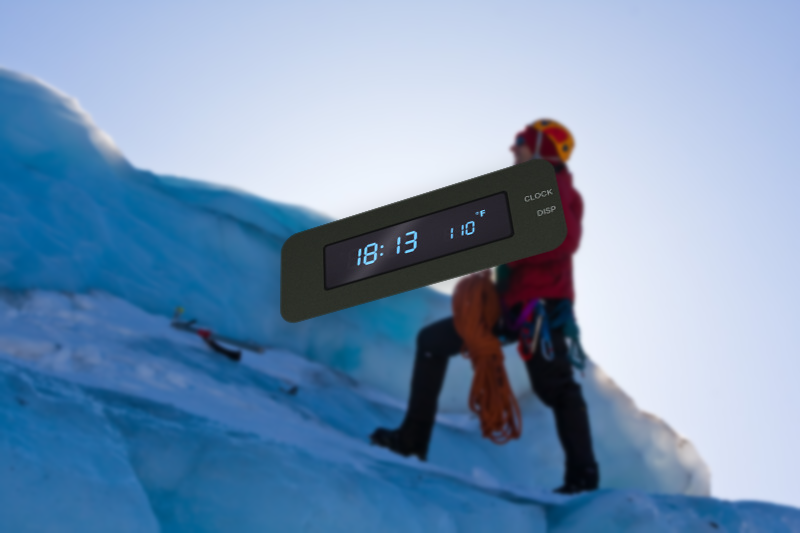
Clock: 18:13
